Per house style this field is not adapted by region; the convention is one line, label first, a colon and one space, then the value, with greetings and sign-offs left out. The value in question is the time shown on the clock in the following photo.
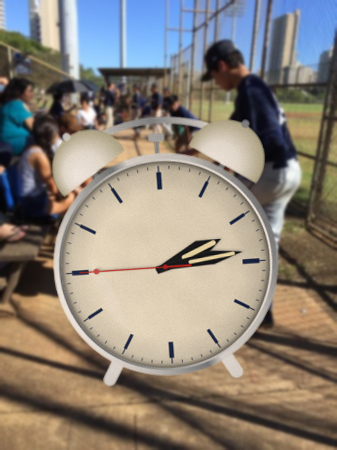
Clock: 2:13:45
